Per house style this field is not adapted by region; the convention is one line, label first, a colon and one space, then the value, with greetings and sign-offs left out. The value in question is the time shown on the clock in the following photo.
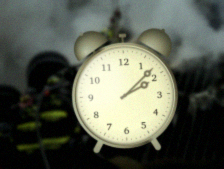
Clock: 2:08
